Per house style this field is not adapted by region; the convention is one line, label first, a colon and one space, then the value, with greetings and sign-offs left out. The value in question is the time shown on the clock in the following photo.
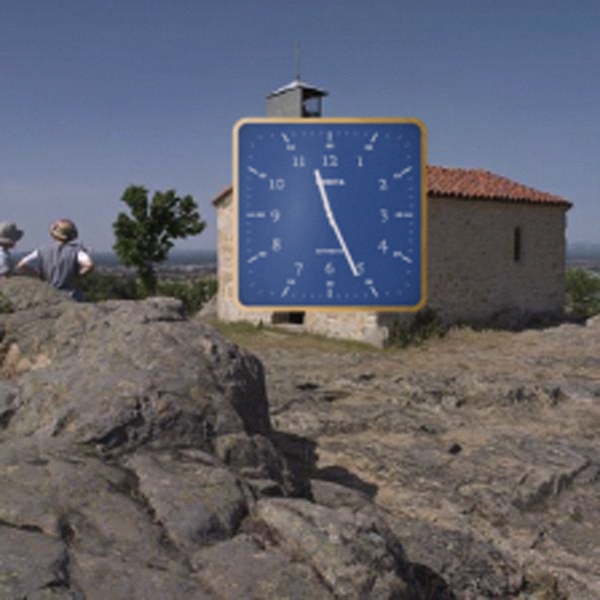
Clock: 11:26
